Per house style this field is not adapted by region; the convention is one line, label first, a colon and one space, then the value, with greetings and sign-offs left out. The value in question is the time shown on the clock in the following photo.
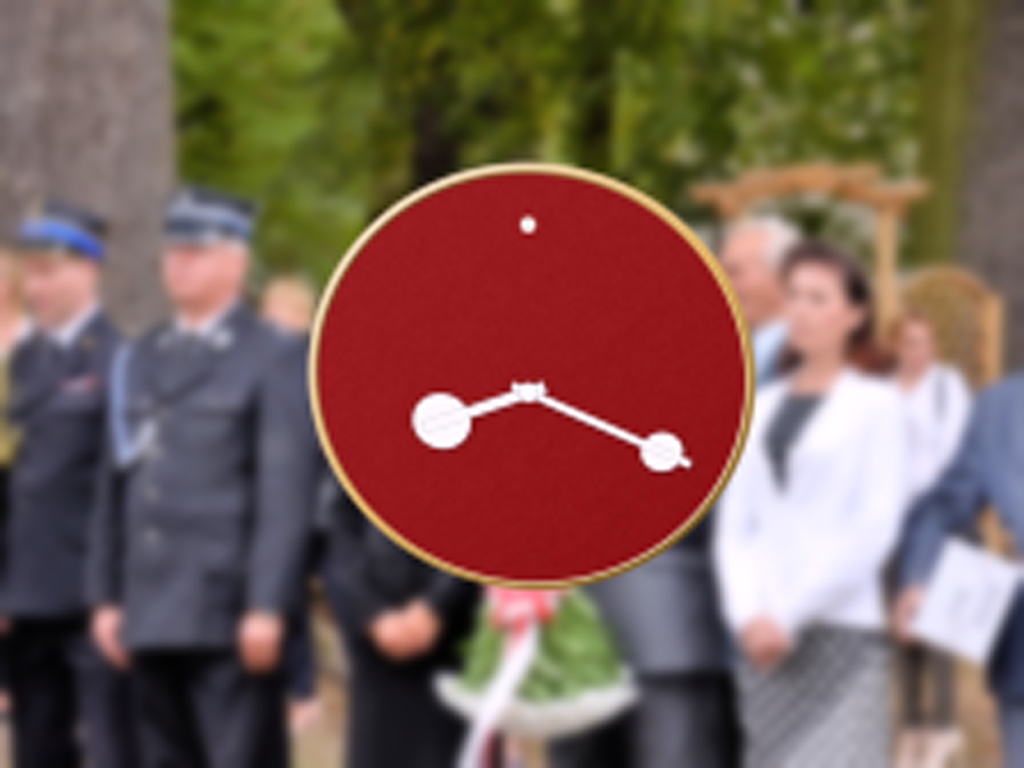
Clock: 8:19
